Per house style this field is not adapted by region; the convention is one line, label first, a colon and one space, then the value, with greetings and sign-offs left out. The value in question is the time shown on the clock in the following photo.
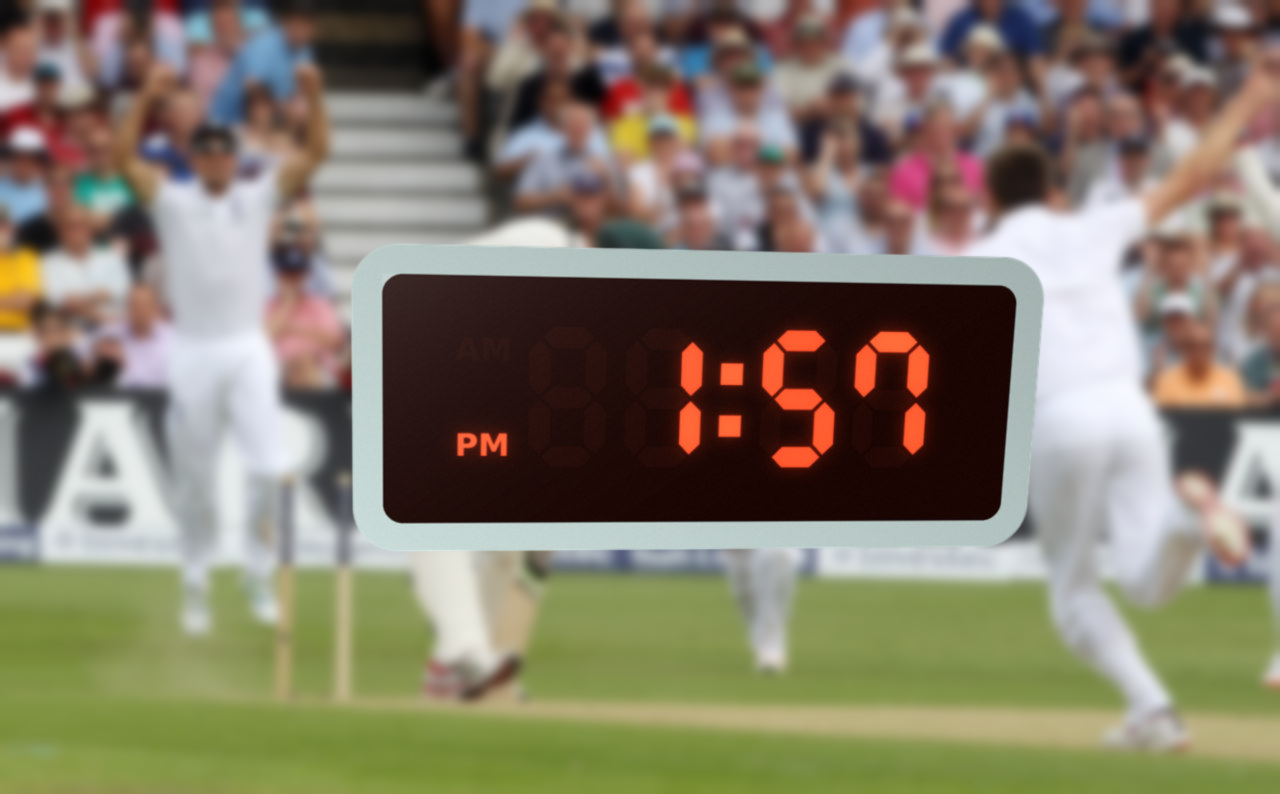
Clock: 1:57
